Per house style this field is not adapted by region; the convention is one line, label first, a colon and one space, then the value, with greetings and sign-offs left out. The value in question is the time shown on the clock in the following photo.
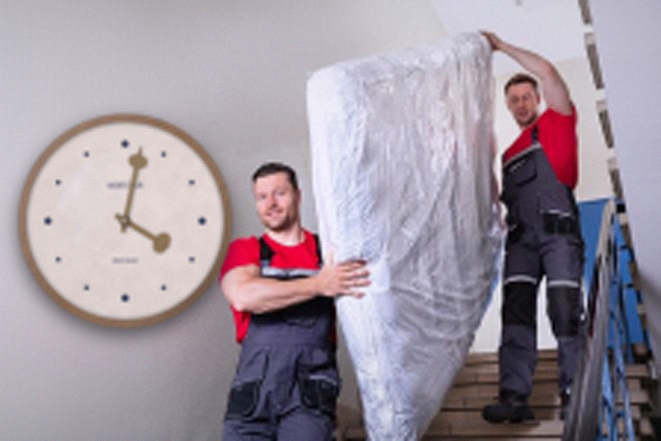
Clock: 4:02
